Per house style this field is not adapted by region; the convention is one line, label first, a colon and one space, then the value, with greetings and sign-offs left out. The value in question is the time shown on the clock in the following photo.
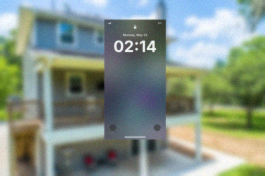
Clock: 2:14
